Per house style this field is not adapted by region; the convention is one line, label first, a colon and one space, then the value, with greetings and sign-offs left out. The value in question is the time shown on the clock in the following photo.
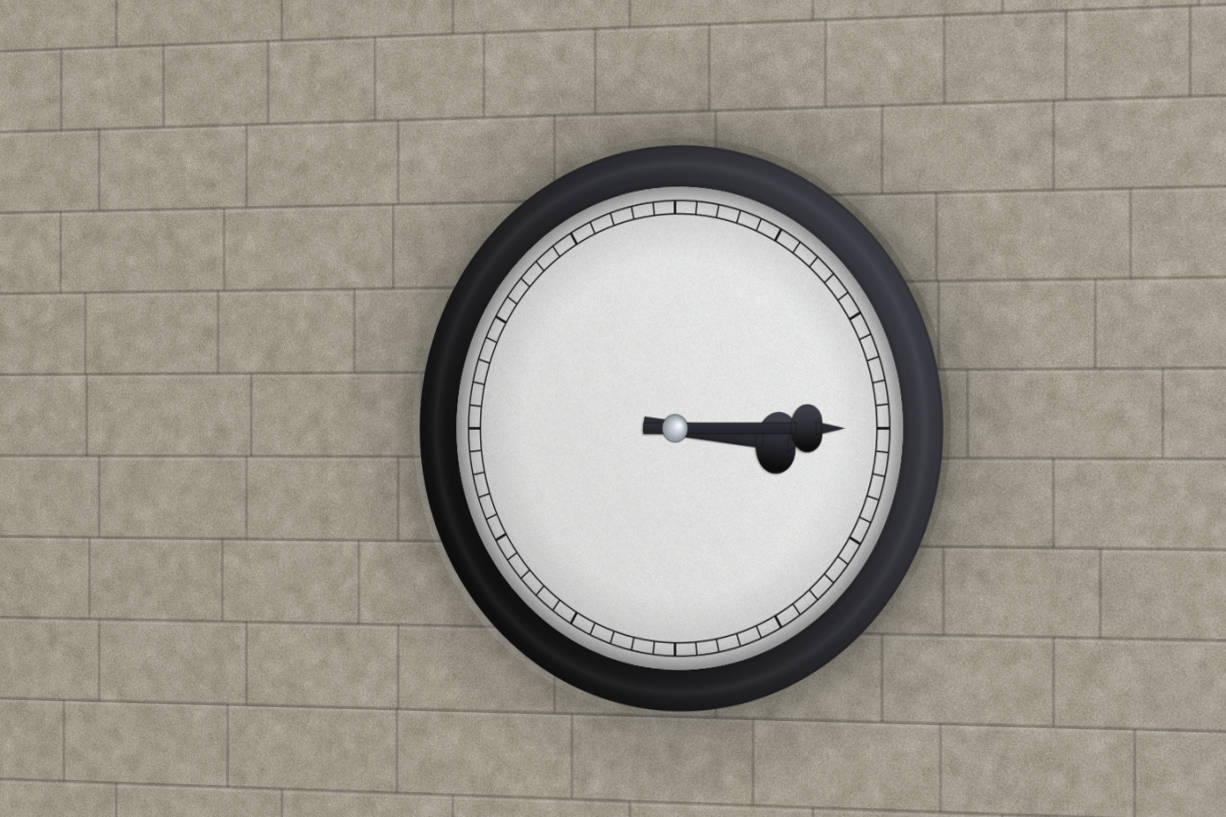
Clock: 3:15
